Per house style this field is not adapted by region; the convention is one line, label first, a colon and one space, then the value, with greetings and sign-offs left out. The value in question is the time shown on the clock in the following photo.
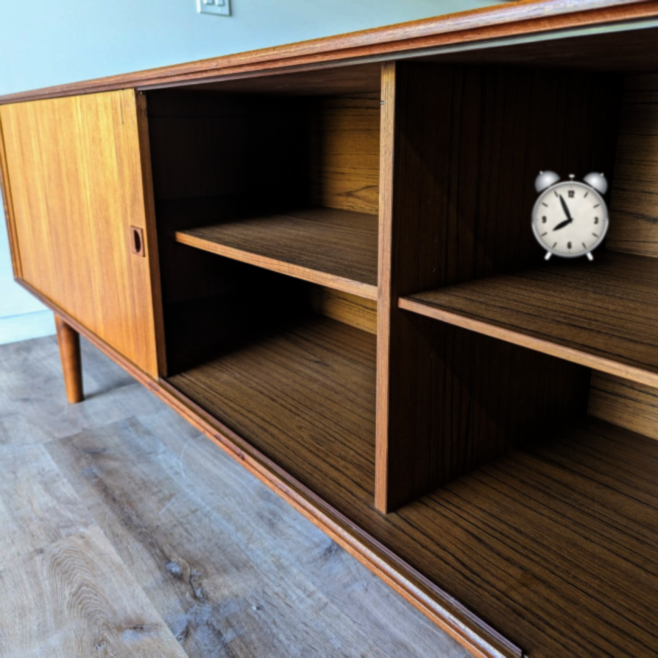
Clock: 7:56
